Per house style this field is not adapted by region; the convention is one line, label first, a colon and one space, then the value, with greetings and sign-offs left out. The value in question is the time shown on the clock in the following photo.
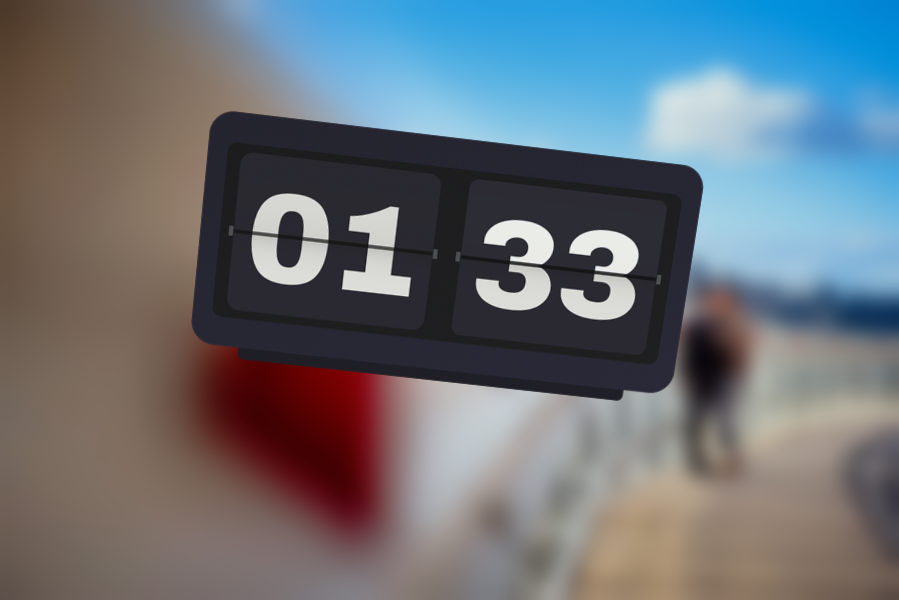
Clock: 1:33
